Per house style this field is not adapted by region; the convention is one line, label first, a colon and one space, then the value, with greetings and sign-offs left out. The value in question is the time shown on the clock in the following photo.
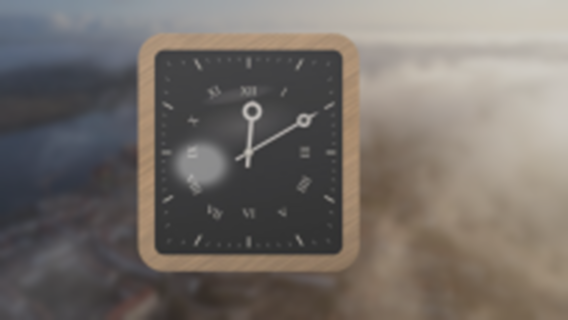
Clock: 12:10
